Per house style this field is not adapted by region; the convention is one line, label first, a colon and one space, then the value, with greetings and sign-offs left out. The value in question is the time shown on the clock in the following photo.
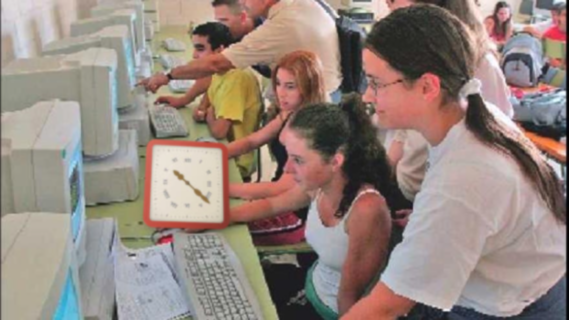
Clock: 10:22
